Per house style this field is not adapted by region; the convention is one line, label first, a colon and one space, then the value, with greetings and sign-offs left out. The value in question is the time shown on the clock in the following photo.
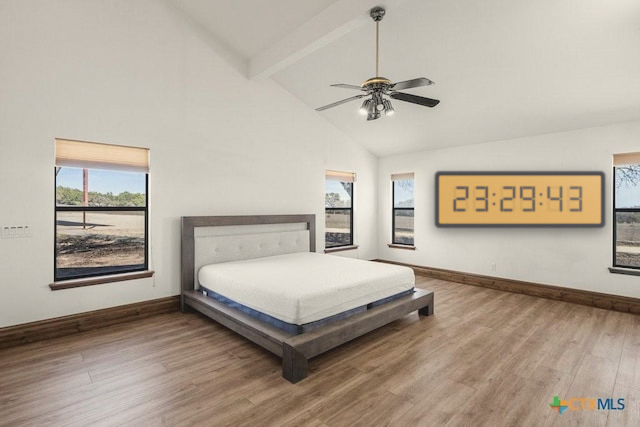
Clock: 23:29:43
